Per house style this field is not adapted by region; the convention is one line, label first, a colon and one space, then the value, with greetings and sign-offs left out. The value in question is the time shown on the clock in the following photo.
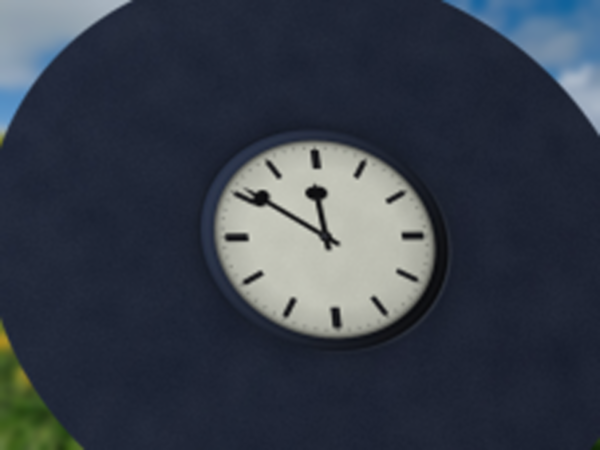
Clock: 11:51
